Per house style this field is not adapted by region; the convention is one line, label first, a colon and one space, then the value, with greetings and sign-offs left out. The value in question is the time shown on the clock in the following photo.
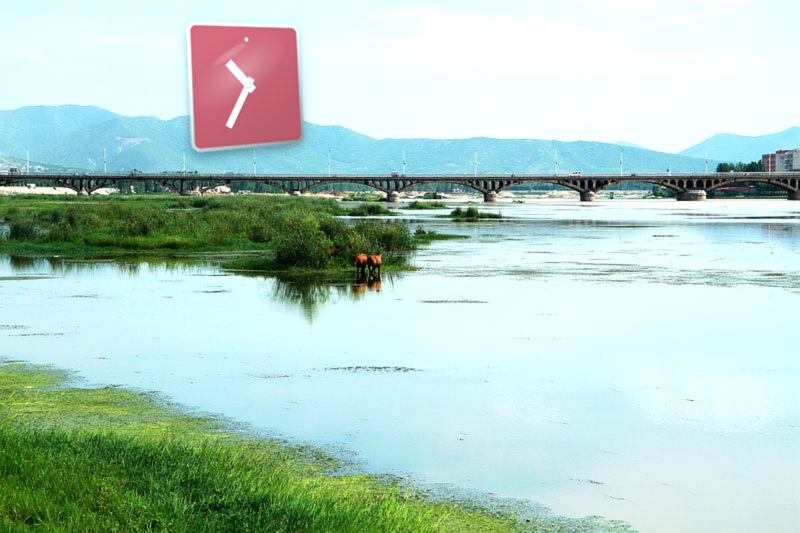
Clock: 10:35
